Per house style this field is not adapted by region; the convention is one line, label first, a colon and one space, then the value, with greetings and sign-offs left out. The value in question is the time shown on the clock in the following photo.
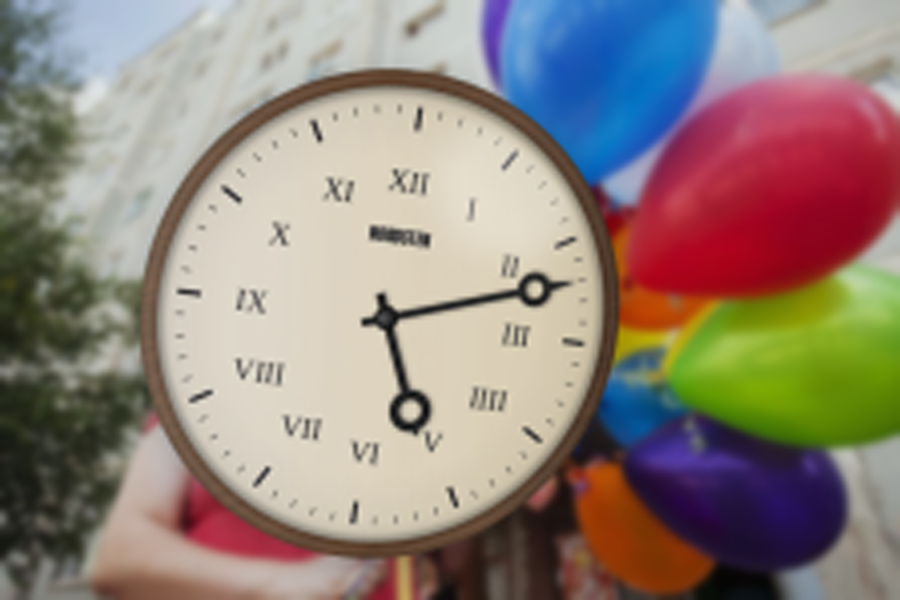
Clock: 5:12
